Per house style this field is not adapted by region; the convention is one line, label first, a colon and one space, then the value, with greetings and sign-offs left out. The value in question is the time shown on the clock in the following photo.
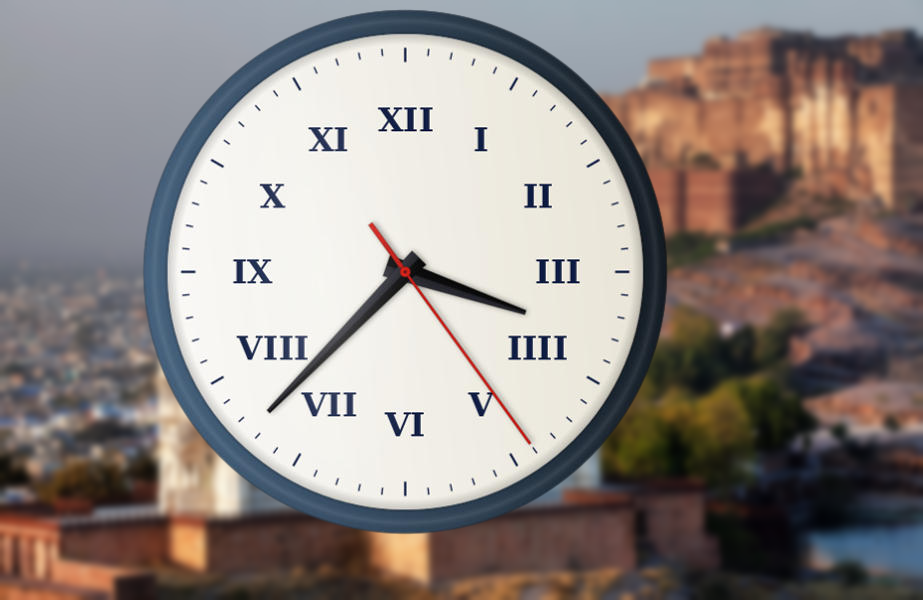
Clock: 3:37:24
